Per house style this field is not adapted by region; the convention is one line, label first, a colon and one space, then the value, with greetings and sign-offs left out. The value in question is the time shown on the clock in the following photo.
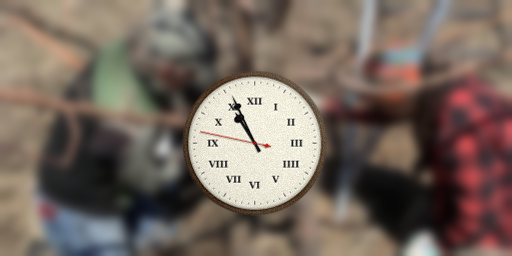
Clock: 10:55:47
